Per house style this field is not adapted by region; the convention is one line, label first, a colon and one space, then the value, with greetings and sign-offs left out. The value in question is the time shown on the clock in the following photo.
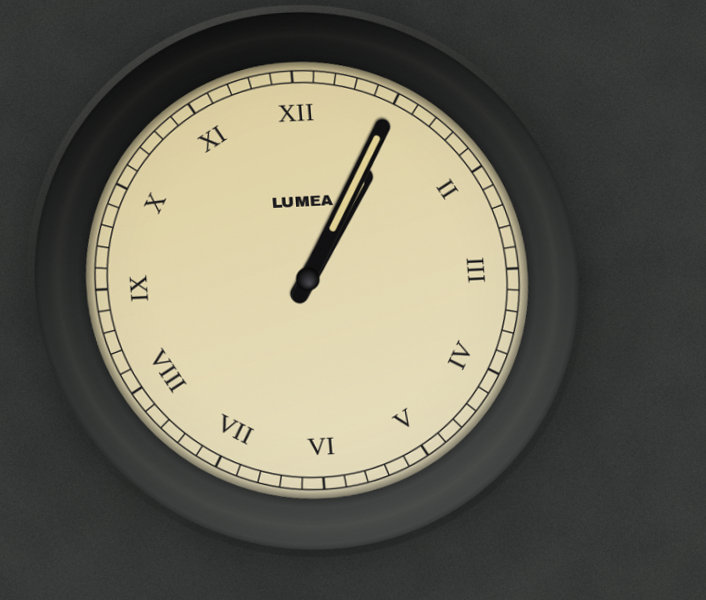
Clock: 1:05
